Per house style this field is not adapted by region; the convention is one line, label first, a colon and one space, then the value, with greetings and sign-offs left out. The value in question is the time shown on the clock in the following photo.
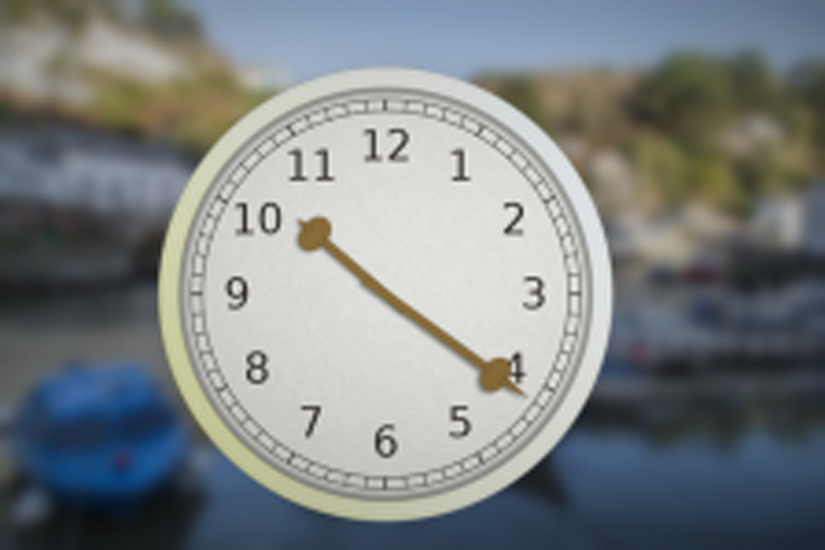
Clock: 10:21
